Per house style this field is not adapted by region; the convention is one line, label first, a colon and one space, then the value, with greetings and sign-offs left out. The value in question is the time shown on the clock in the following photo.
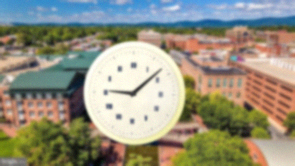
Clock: 9:08
